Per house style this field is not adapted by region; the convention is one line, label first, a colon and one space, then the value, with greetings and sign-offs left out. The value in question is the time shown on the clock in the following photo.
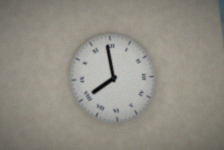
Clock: 7:59
